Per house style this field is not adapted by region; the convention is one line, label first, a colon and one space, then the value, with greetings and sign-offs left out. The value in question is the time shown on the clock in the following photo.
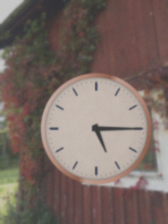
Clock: 5:15
